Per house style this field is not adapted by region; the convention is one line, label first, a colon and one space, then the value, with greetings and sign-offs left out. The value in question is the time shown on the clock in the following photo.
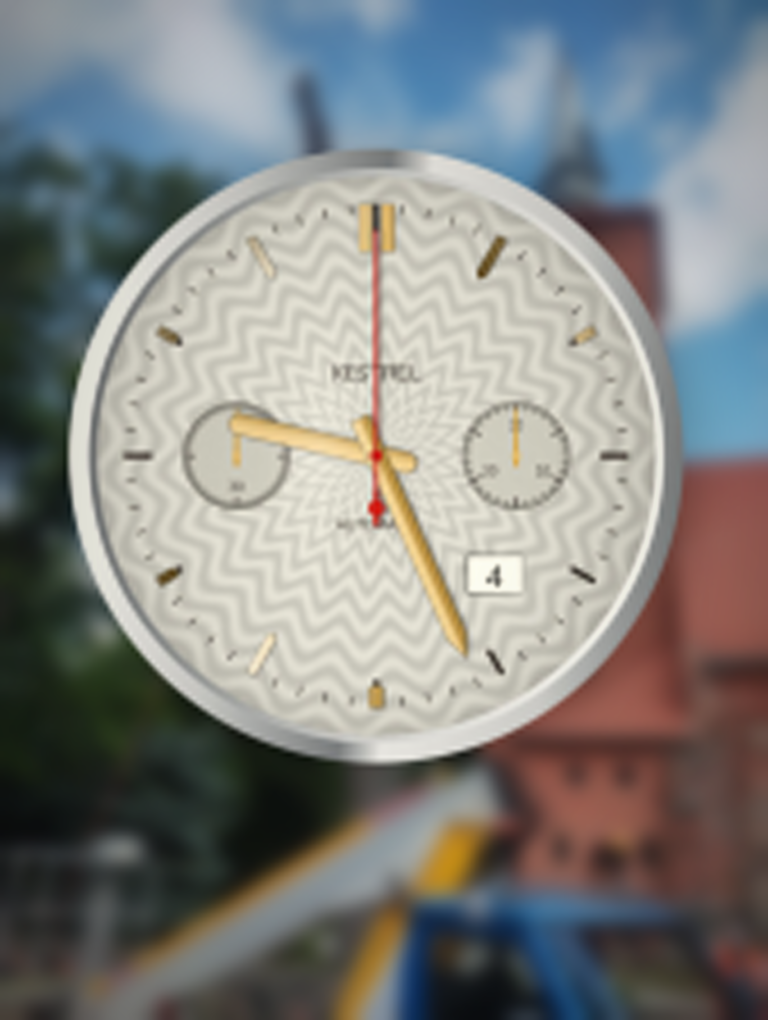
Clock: 9:26
